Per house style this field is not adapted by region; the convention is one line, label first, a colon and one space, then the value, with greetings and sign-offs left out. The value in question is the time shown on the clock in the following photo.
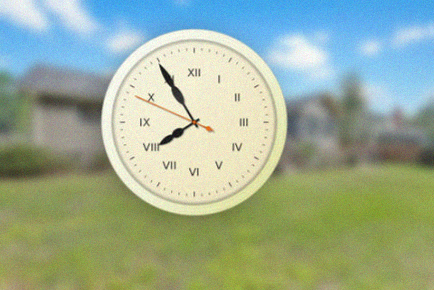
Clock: 7:54:49
